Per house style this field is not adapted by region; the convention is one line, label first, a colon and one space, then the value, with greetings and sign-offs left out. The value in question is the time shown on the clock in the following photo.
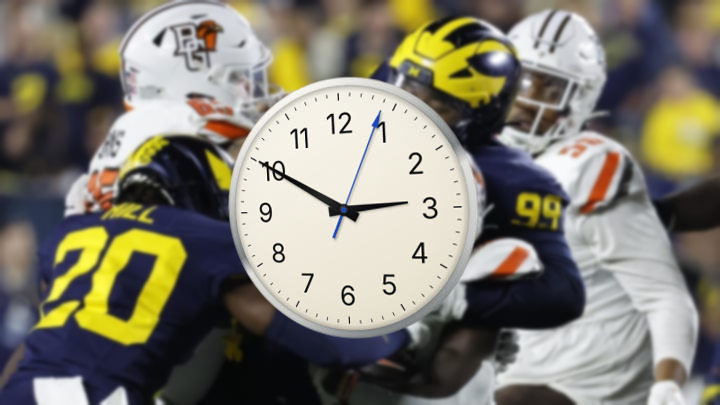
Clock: 2:50:04
